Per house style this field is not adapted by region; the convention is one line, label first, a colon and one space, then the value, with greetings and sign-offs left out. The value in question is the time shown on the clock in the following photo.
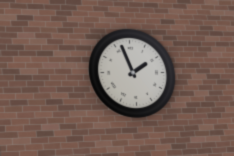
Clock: 1:57
